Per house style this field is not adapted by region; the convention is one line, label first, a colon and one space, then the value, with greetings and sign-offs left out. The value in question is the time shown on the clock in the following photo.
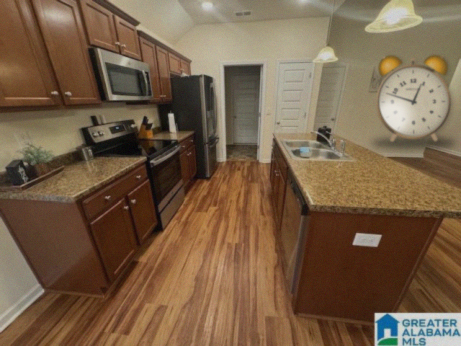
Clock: 12:48
